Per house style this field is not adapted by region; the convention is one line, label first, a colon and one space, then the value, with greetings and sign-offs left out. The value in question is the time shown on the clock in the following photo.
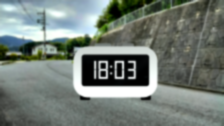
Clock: 18:03
